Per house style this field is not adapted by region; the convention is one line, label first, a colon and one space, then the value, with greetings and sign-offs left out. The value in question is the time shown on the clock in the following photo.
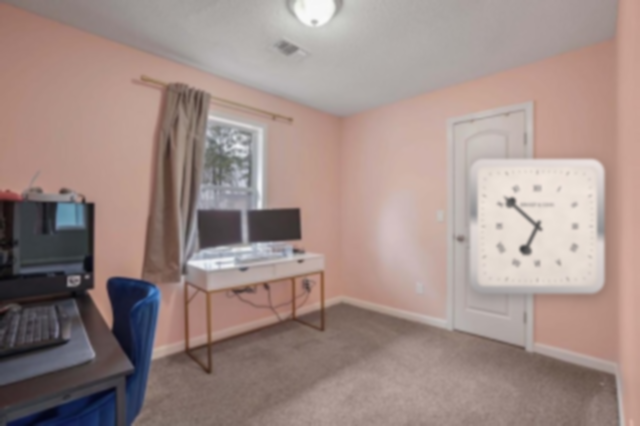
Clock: 6:52
